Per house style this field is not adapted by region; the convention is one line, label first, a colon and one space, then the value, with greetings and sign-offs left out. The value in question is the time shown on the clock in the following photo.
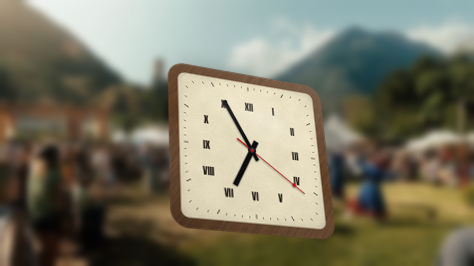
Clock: 6:55:21
